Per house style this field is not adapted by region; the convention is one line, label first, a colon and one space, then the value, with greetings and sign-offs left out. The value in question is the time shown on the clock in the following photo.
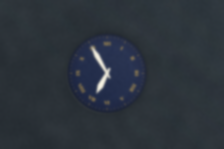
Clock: 6:55
